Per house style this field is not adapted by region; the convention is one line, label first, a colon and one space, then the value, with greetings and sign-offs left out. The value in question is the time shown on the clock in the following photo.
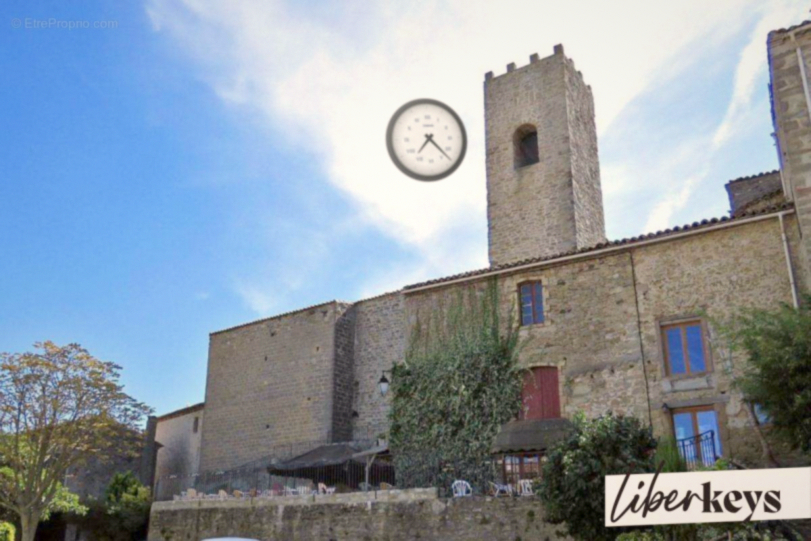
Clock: 7:23
